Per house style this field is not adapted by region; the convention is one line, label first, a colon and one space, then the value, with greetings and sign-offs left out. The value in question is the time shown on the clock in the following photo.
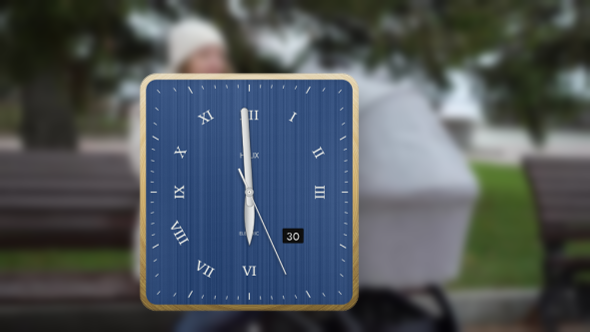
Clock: 5:59:26
